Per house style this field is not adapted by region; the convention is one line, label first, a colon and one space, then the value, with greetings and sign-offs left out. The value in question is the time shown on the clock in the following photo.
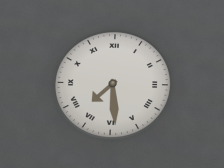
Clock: 7:29
